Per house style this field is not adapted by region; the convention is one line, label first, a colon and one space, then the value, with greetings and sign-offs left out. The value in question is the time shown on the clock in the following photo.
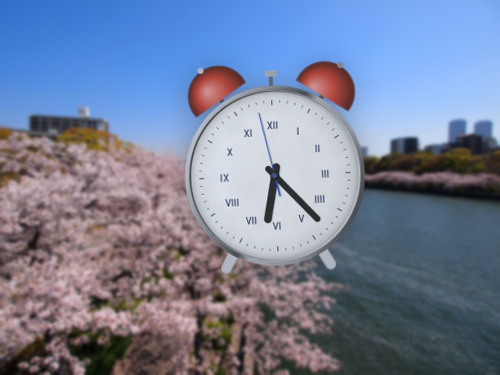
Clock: 6:22:58
